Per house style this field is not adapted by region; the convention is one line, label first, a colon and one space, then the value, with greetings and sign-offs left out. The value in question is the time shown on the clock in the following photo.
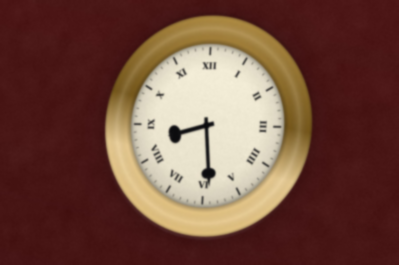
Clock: 8:29
